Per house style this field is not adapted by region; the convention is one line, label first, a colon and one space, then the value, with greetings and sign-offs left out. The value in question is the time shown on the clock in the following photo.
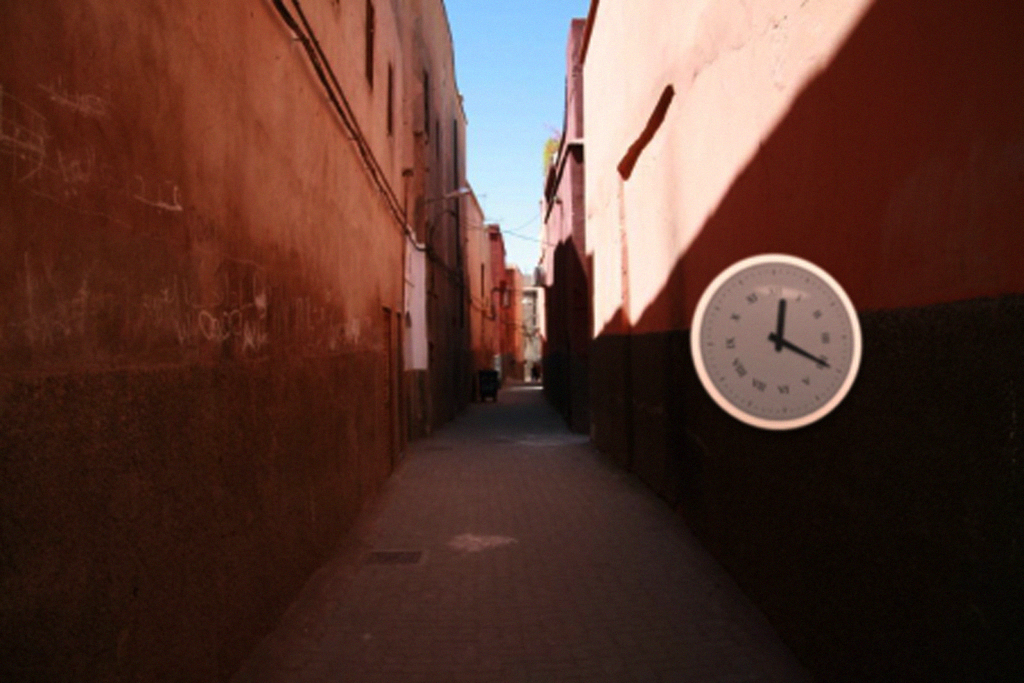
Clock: 12:20
